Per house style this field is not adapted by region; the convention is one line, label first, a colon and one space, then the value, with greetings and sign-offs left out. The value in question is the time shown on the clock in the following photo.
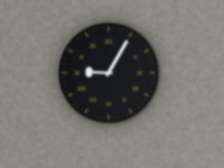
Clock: 9:05
